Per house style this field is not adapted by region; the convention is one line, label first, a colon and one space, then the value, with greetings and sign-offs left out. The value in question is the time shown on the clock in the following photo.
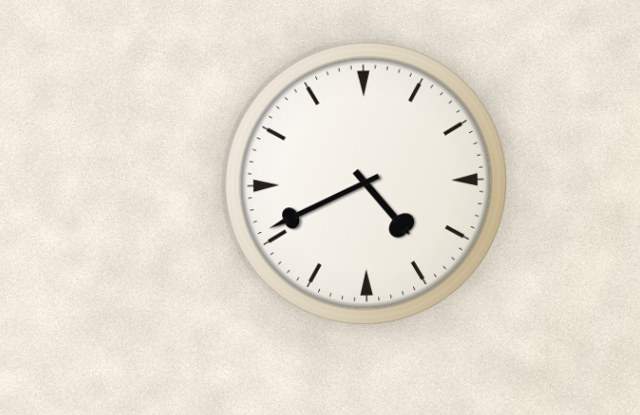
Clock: 4:41
